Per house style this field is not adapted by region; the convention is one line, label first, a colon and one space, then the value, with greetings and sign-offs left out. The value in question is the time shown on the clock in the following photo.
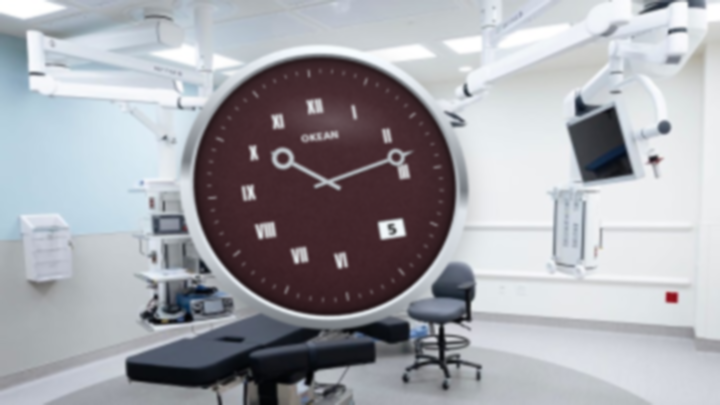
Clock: 10:13
